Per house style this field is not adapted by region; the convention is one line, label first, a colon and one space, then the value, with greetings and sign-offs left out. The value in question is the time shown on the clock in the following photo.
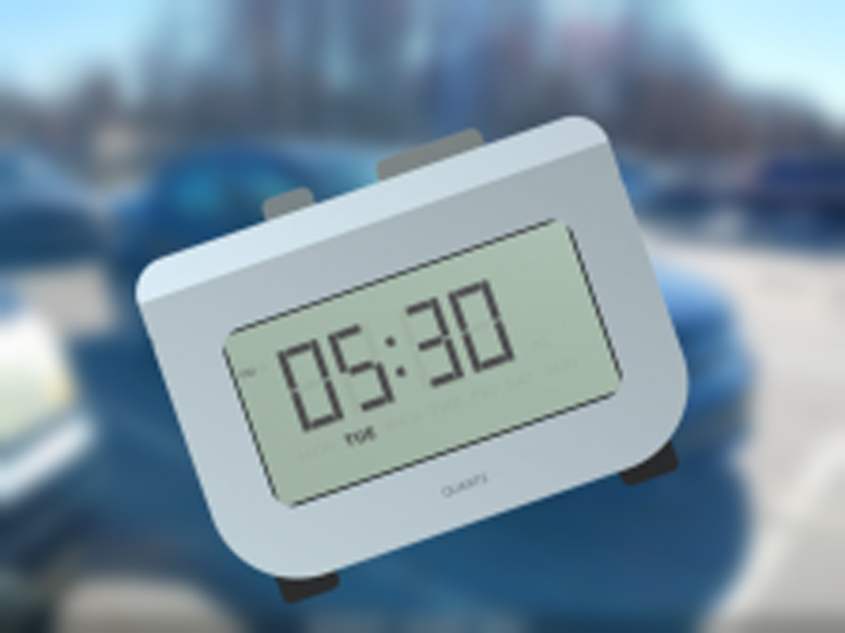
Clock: 5:30
